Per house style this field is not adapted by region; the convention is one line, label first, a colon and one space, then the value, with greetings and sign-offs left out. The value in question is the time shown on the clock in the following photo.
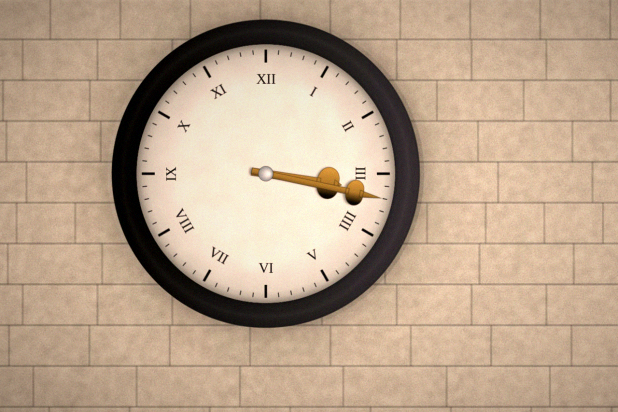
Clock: 3:17
